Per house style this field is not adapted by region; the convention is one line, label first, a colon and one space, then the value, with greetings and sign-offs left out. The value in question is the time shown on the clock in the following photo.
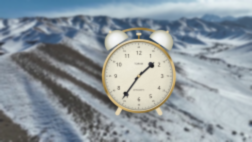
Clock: 1:36
